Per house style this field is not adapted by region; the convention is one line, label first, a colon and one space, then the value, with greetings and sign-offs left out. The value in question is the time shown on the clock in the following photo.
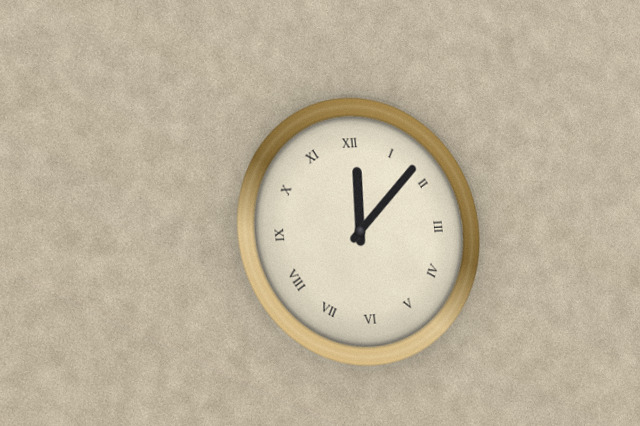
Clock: 12:08
